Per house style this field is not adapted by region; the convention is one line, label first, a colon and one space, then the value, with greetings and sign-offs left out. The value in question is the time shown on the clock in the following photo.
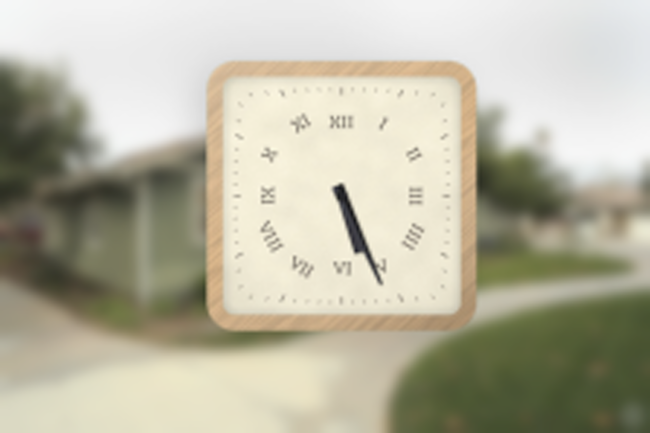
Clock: 5:26
